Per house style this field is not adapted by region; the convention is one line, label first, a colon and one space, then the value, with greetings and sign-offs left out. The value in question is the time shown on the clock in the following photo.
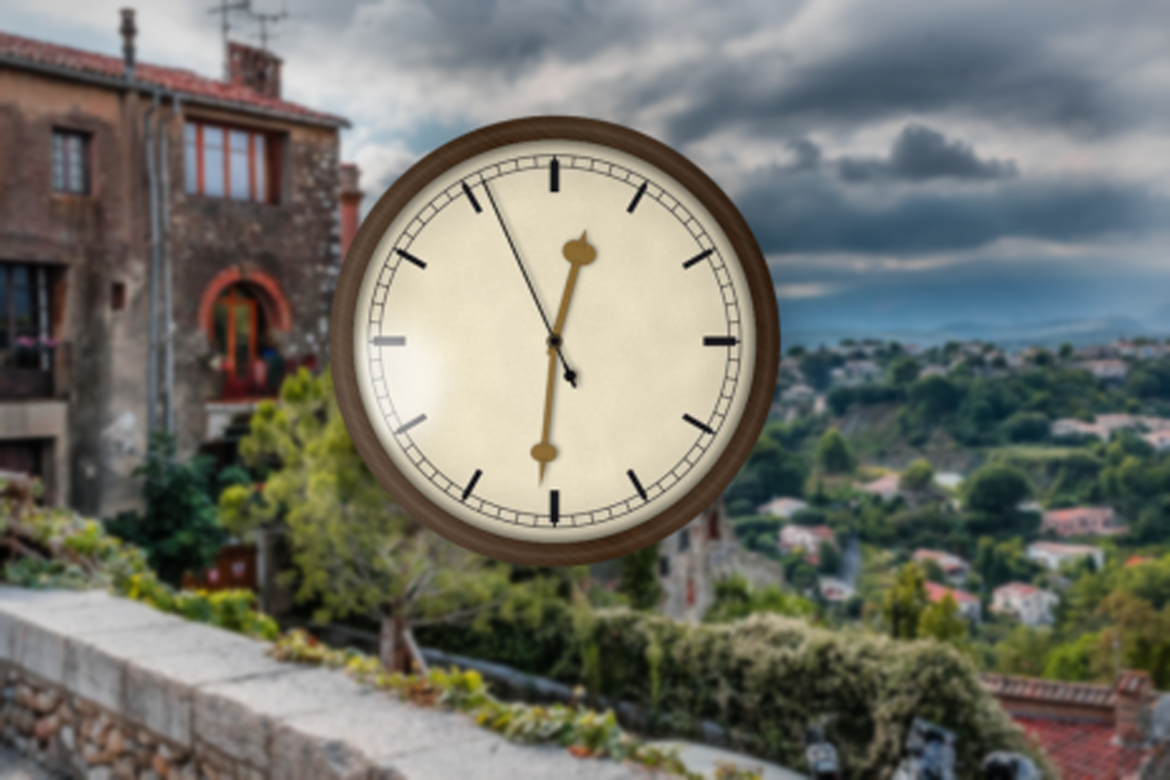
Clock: 12:30:56
